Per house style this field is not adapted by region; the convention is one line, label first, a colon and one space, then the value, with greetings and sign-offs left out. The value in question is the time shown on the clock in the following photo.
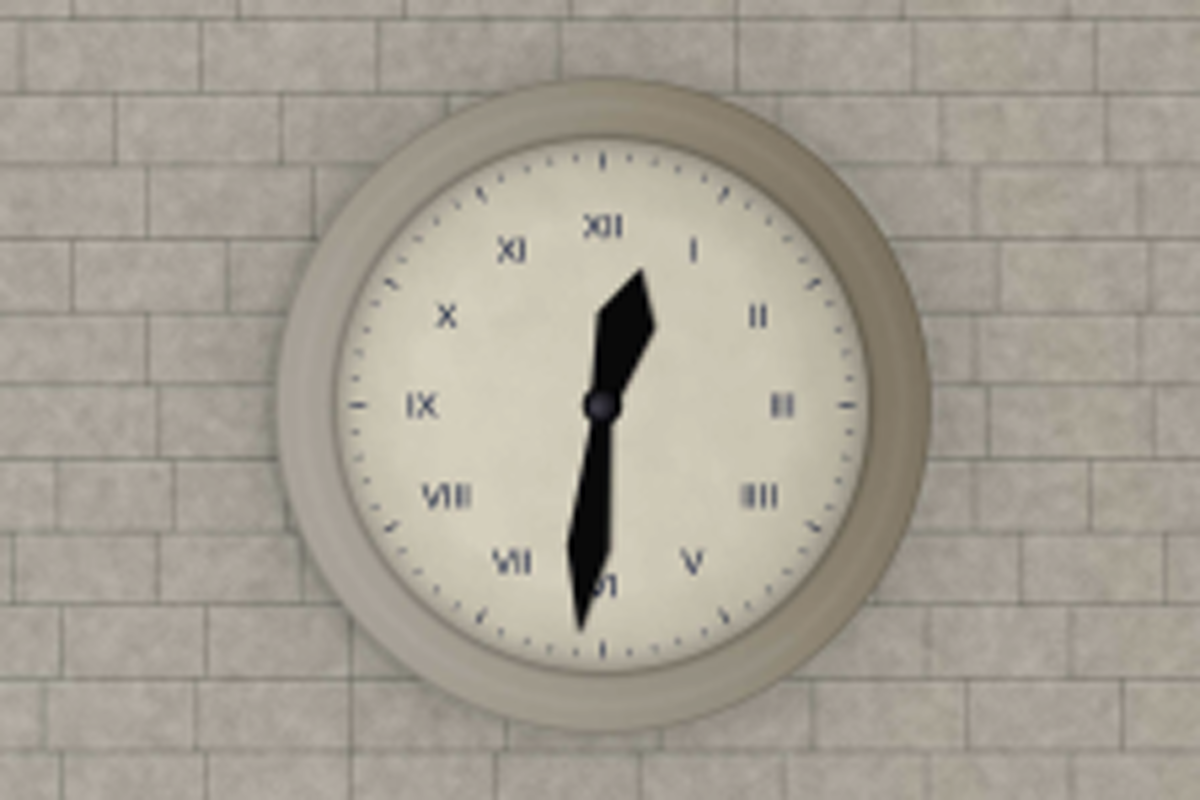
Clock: 12:31
